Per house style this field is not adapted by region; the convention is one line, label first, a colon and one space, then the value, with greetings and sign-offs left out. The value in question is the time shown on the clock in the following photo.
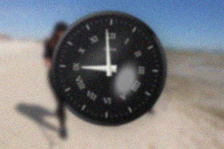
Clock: 8:59
